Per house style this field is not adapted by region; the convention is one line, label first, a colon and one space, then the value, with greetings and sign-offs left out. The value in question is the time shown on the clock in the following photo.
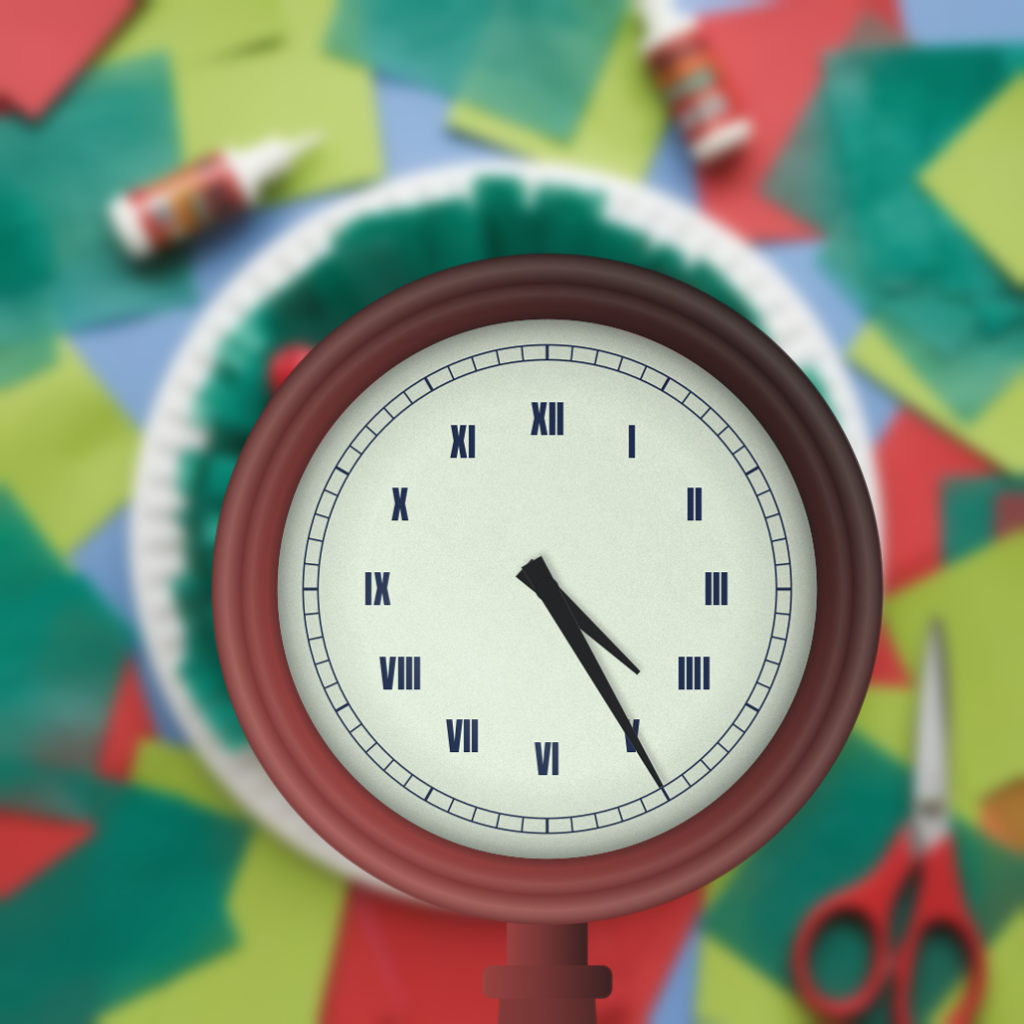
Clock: 4:25
